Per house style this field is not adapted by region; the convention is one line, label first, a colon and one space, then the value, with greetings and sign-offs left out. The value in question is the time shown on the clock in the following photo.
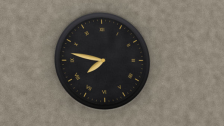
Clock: 7:47
